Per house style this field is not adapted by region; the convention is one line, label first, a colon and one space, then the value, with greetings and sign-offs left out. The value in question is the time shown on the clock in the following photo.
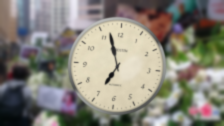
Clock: 6:57
